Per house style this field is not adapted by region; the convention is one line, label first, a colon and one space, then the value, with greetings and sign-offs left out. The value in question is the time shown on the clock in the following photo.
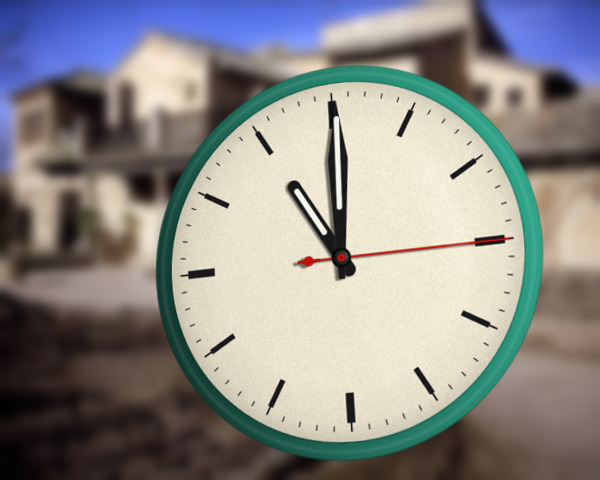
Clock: 11:00:15
